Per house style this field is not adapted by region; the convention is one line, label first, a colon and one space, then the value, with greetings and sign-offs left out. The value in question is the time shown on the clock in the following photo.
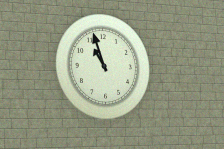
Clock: 10:57
